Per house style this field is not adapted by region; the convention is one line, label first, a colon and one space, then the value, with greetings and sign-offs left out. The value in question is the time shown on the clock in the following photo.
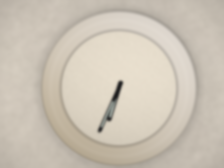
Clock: 6:34
